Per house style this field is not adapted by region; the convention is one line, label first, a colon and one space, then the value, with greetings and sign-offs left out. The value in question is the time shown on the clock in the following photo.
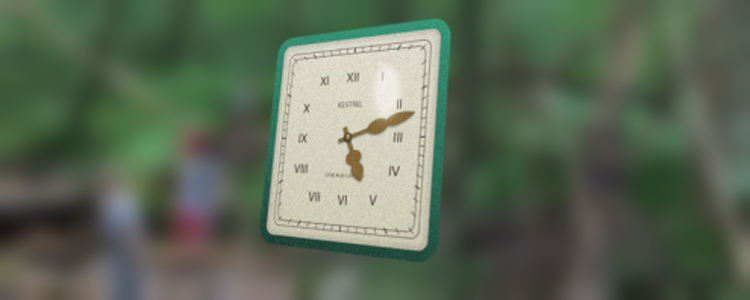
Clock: 5:12
